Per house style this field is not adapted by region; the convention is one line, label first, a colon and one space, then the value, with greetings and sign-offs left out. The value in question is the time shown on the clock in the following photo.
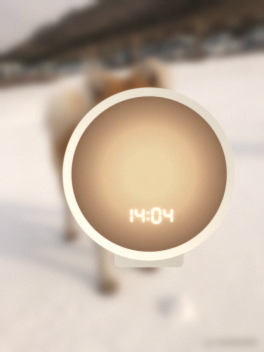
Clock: 14:04
